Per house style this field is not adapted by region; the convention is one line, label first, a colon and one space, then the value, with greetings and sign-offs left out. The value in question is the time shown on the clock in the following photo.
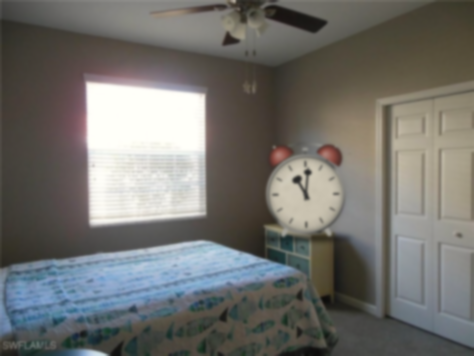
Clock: 11:01
